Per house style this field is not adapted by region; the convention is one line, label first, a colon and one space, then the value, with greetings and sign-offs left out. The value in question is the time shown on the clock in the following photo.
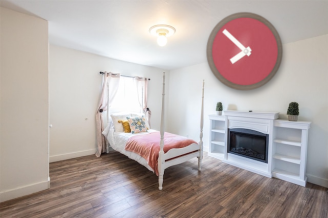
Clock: 7:52
